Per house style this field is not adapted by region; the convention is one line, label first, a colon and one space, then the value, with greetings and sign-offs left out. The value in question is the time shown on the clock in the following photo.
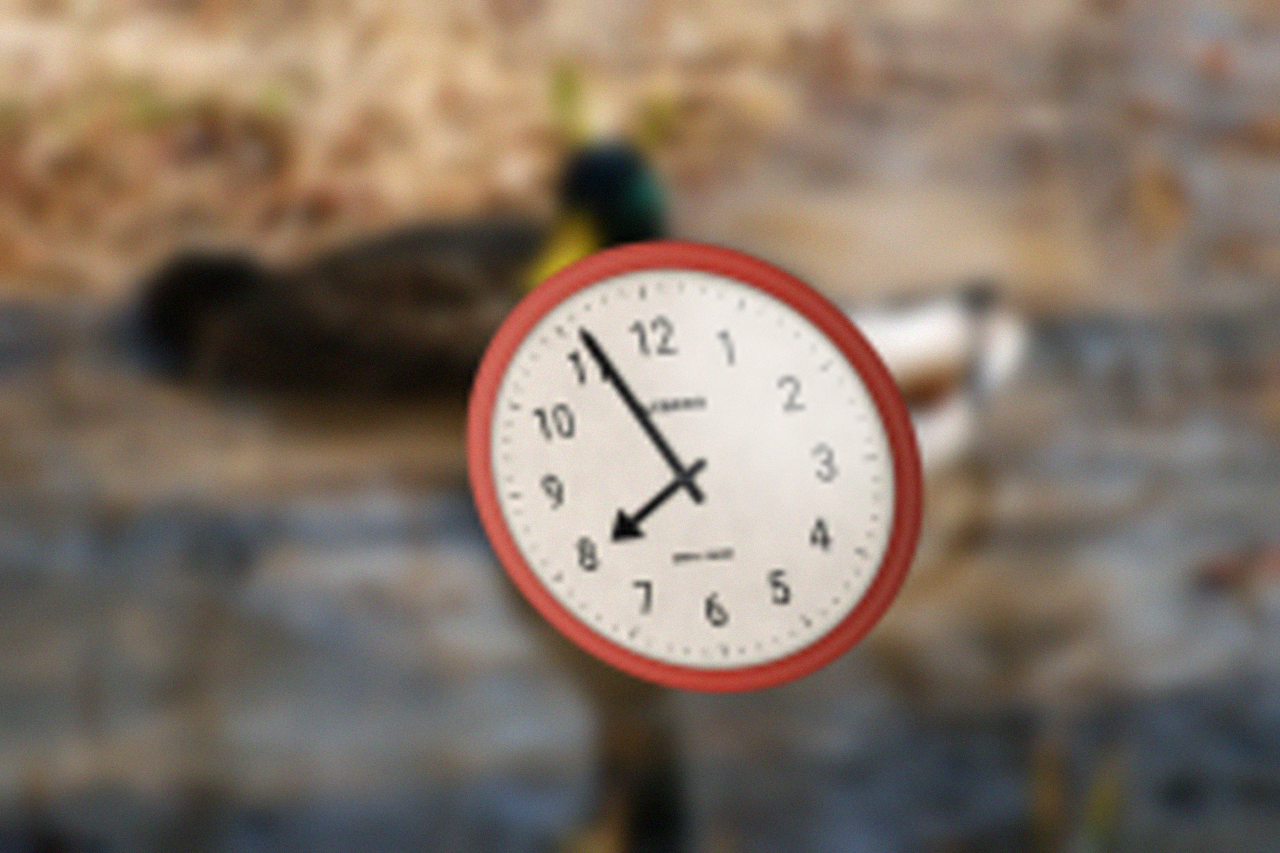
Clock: 7:56
